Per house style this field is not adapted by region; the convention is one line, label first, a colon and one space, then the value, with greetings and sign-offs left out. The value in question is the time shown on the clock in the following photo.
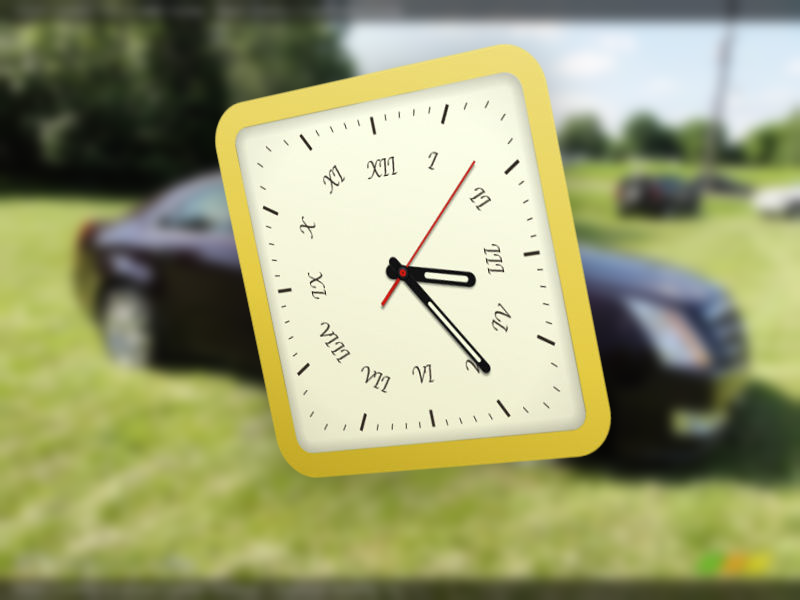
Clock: 3:24:08
